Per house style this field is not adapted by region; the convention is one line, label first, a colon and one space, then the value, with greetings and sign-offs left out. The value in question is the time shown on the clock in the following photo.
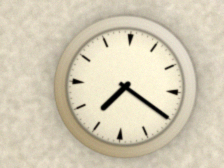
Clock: 7:20
